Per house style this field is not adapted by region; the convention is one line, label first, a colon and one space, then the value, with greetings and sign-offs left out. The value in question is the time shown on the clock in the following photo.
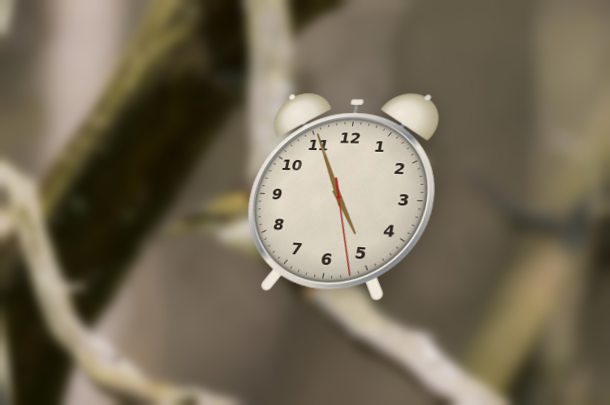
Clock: 4:55:27
